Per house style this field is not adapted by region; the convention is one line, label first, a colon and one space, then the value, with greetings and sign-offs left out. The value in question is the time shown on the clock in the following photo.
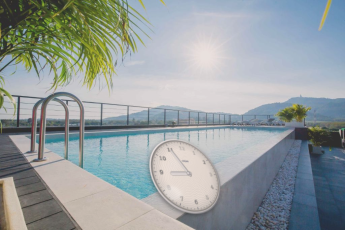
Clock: 8:55
